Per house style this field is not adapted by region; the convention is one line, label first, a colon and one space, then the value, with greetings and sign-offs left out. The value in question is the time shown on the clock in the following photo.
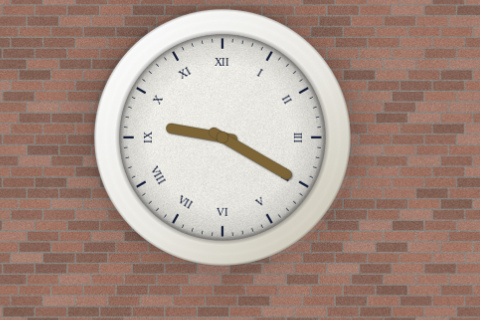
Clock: 9:20
